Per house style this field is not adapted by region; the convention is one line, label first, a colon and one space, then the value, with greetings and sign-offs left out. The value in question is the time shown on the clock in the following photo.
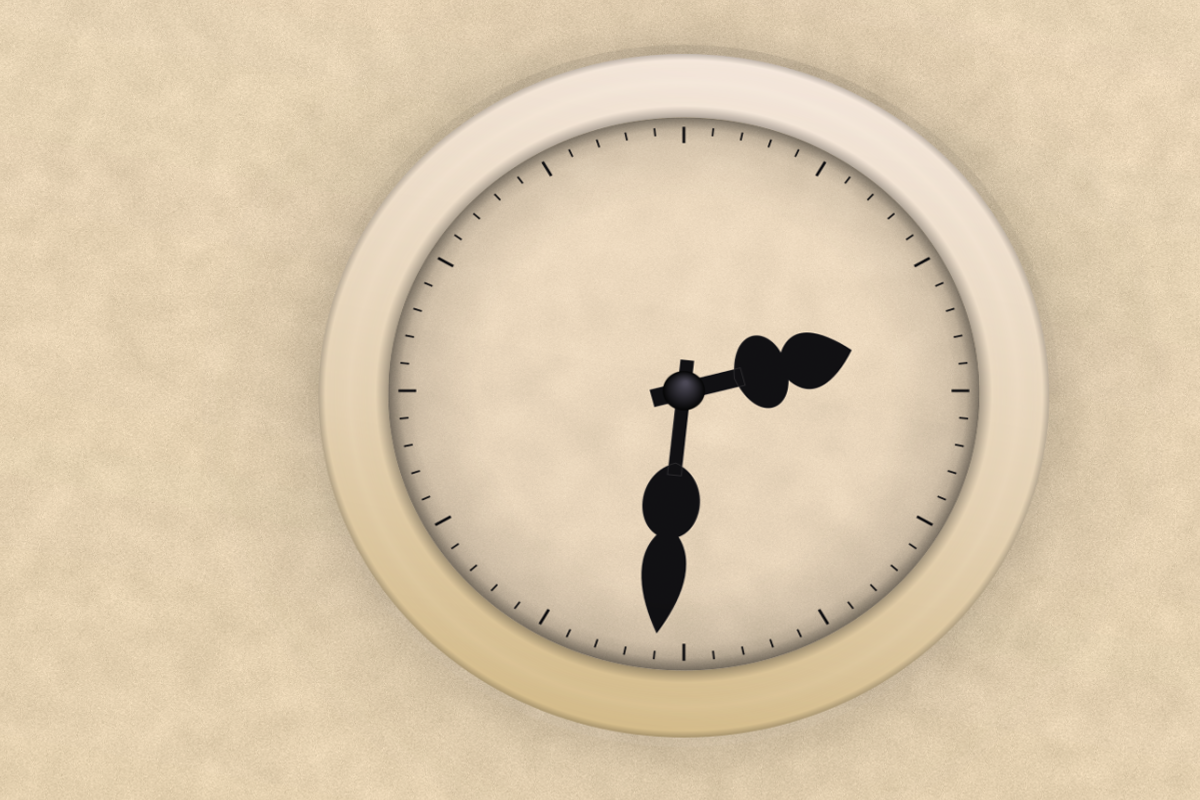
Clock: 2:31
